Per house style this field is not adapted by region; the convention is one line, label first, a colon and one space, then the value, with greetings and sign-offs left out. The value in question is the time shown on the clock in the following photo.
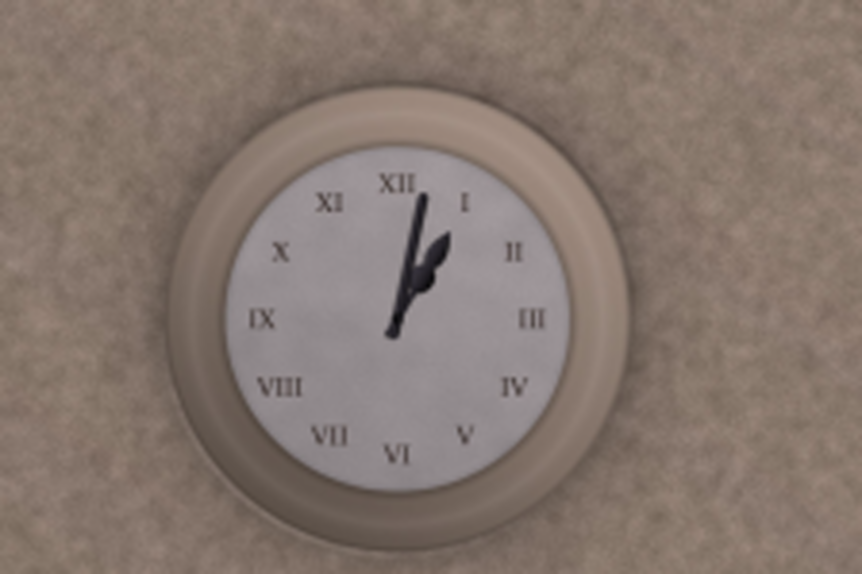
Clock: 1:02
